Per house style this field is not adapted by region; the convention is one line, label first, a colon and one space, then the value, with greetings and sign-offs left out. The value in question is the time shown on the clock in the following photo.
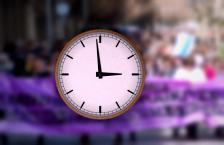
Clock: 2:59
